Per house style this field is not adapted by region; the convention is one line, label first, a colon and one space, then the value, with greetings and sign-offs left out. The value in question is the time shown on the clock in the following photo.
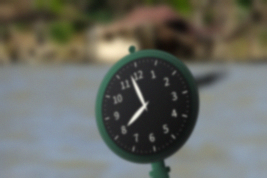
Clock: 7:58
